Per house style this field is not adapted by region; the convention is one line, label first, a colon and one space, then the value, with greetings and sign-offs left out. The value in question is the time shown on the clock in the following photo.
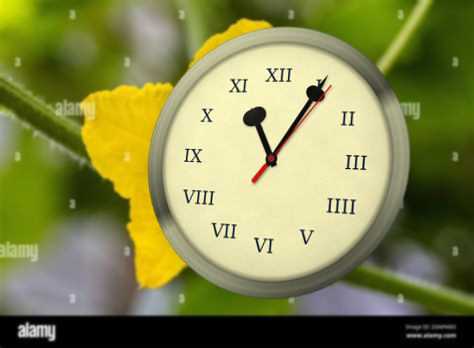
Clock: 11:05:06
